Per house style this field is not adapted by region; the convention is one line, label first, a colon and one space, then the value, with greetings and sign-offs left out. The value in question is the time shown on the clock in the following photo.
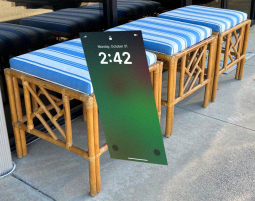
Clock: 2:42
